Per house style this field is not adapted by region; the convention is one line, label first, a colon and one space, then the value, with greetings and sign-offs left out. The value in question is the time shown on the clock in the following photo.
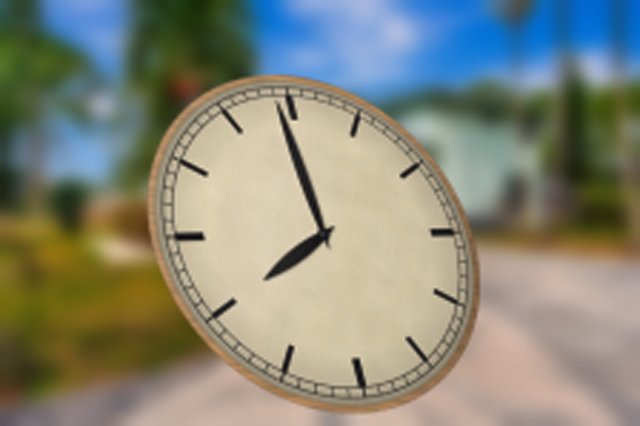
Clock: 7:59
